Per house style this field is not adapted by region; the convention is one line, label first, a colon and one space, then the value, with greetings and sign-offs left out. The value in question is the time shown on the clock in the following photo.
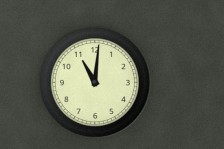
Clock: 11:01
